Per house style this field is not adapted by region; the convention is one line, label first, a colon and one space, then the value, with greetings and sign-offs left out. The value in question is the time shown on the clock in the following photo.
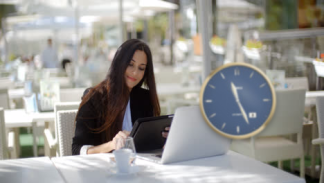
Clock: 11:26
